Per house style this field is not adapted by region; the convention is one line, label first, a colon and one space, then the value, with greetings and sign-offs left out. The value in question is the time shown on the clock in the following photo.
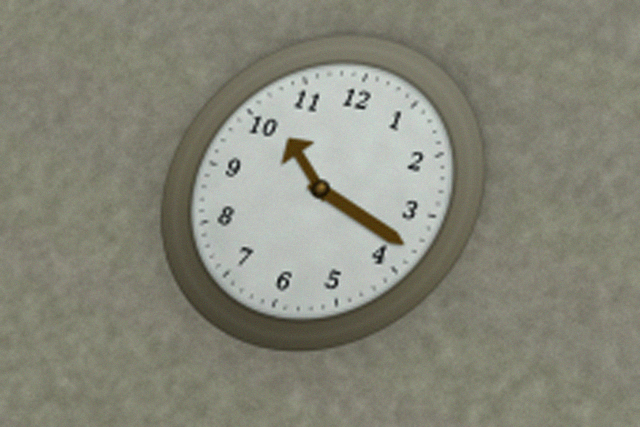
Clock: 10:18
